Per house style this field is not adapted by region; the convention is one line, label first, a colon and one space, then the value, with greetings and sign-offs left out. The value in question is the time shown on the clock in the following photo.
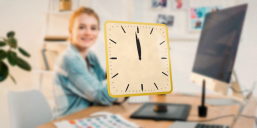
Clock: 11:59
